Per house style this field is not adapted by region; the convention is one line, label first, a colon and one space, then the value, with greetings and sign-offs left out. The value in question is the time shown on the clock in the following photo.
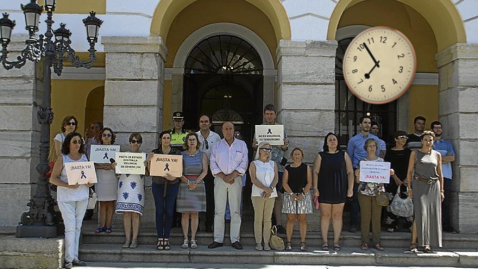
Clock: 6:52
